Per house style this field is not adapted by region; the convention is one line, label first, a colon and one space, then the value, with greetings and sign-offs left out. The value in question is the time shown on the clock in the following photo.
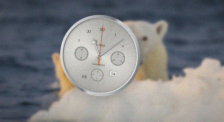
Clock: 11:08
